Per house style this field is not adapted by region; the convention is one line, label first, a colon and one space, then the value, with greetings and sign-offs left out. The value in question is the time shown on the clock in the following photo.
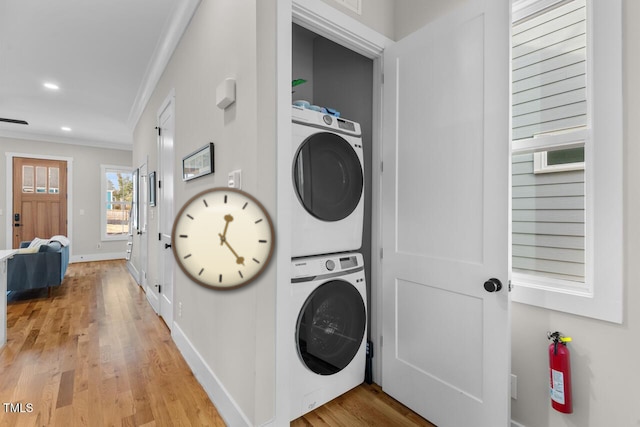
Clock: 12:23
